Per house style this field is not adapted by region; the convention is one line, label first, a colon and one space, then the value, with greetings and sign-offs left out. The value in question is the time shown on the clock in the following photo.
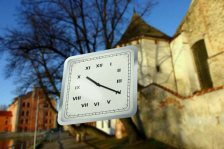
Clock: 10:20
